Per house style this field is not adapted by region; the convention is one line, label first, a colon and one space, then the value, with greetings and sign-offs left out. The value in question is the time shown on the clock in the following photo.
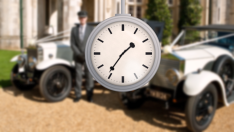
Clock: 1:36
